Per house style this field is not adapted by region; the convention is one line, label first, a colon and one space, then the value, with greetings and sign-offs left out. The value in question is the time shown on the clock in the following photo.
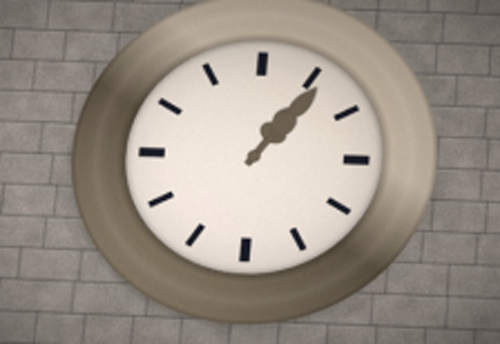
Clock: 1:06
